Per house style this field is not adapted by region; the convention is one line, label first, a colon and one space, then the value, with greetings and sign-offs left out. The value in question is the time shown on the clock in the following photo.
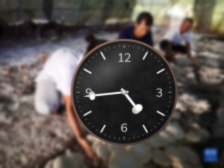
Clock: 4:44
